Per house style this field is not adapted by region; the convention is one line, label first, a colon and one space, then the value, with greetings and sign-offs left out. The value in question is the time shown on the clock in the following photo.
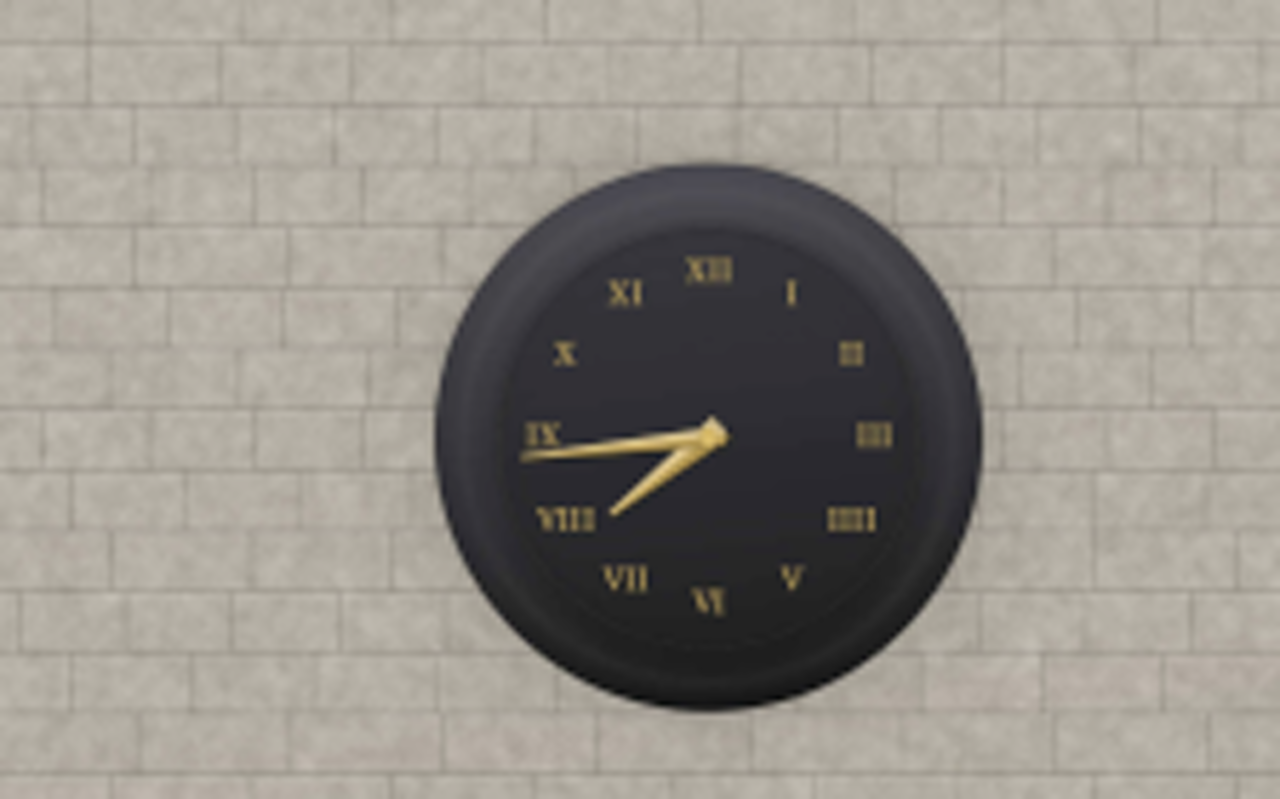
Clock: 7:44
